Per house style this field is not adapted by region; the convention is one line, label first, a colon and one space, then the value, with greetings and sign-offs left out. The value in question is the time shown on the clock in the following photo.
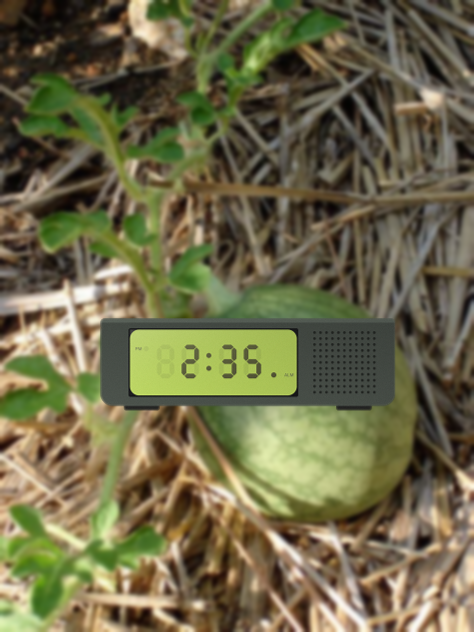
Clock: 2:35
